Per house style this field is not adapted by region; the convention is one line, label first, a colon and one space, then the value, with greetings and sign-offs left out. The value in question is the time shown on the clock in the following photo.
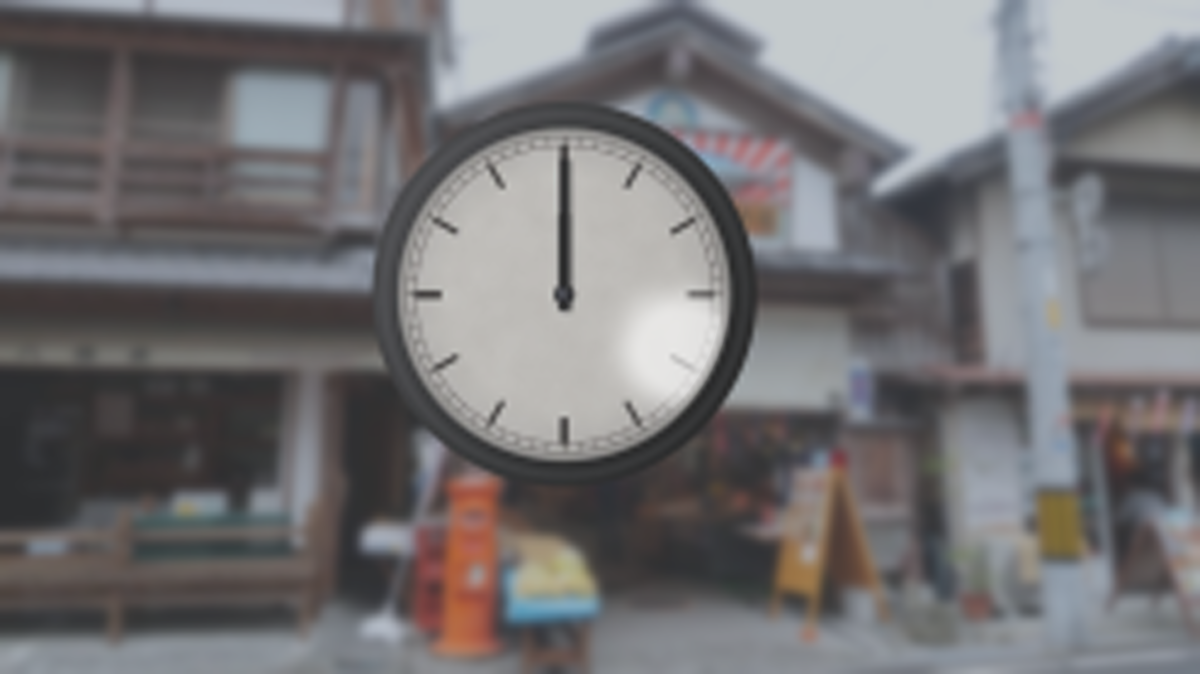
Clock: 12:00
